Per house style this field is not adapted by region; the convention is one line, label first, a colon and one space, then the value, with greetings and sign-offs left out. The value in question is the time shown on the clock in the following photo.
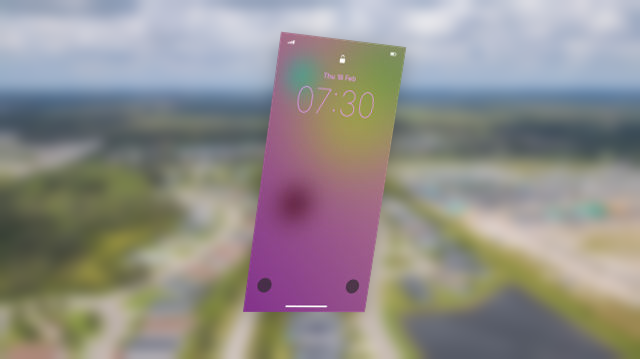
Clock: 7:30
